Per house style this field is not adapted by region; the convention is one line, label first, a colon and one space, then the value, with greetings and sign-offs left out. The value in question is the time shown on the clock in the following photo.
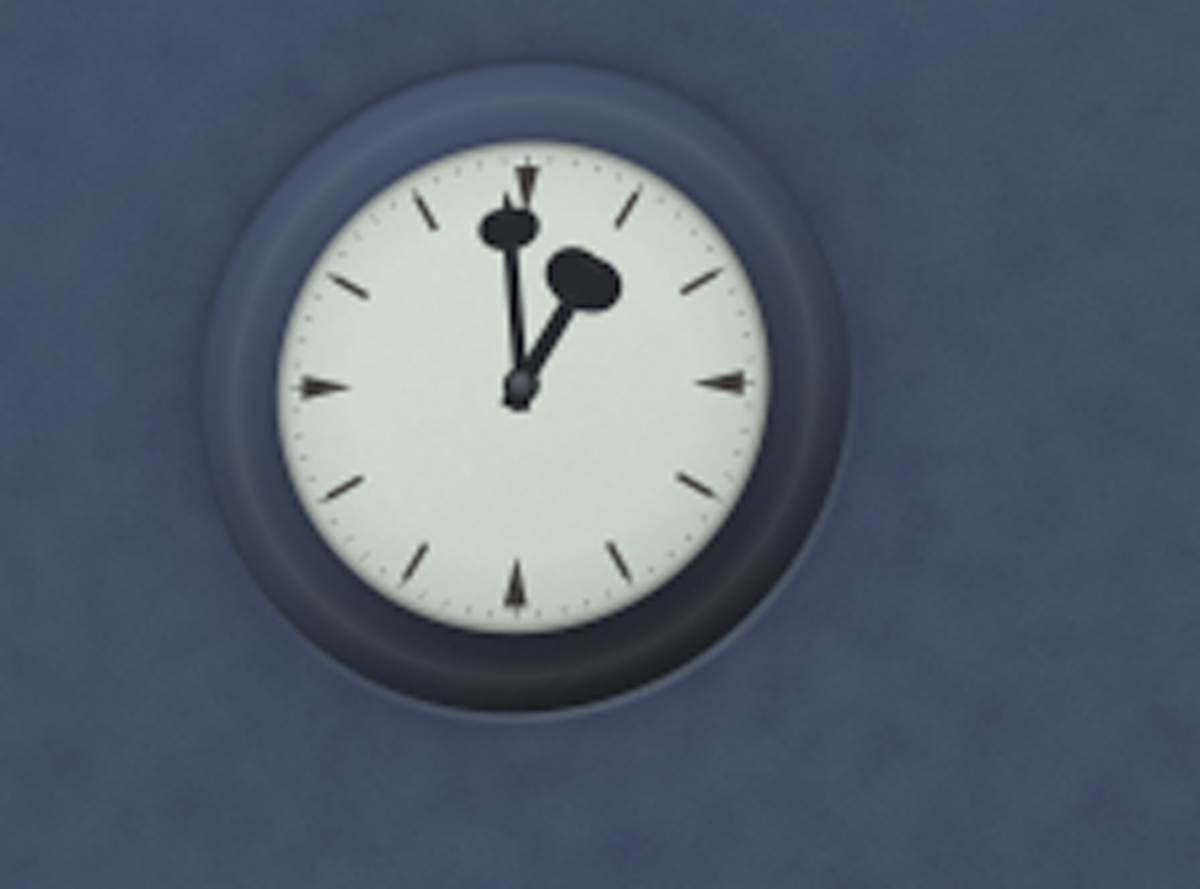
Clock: 12:59
